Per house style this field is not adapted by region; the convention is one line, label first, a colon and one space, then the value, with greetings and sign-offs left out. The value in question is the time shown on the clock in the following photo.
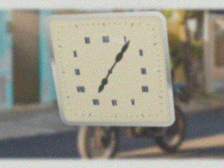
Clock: 7:06
